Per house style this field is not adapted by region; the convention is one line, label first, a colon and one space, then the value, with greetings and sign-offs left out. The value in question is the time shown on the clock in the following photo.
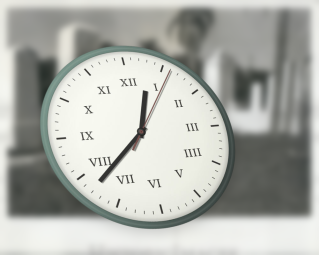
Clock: 12:38:06
